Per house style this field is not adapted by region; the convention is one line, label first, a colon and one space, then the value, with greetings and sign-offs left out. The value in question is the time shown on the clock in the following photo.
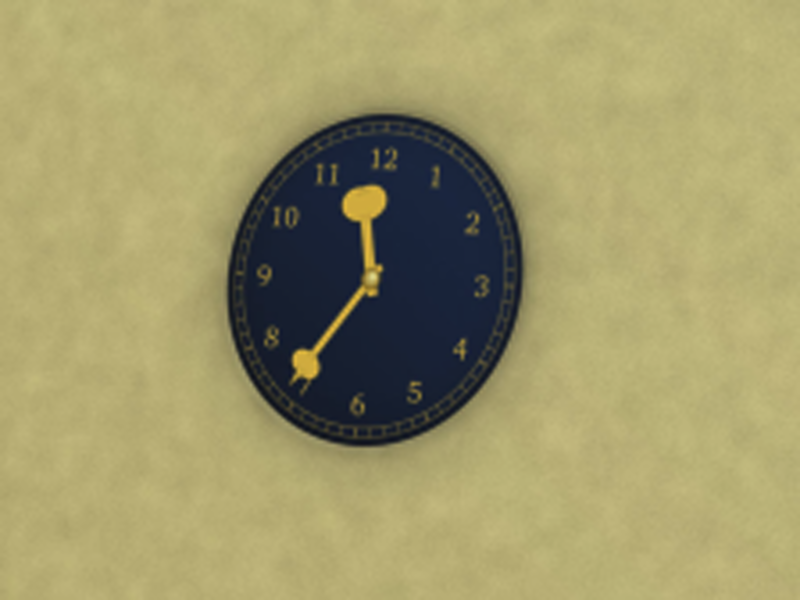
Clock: 11:36
